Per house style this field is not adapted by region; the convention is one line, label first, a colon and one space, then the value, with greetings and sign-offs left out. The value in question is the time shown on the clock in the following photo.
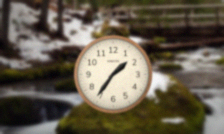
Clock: 1:36
